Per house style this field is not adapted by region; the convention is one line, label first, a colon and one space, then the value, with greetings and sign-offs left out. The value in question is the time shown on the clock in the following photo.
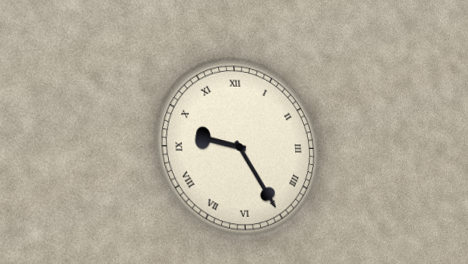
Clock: 9:25
